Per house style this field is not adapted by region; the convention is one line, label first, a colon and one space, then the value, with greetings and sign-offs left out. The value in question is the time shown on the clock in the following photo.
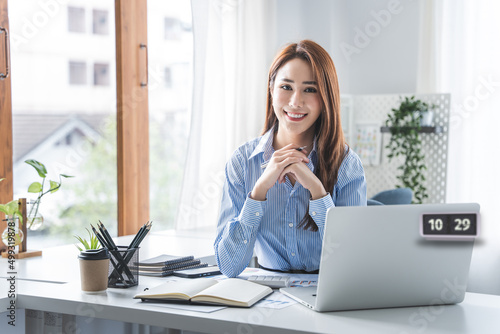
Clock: 10:29
